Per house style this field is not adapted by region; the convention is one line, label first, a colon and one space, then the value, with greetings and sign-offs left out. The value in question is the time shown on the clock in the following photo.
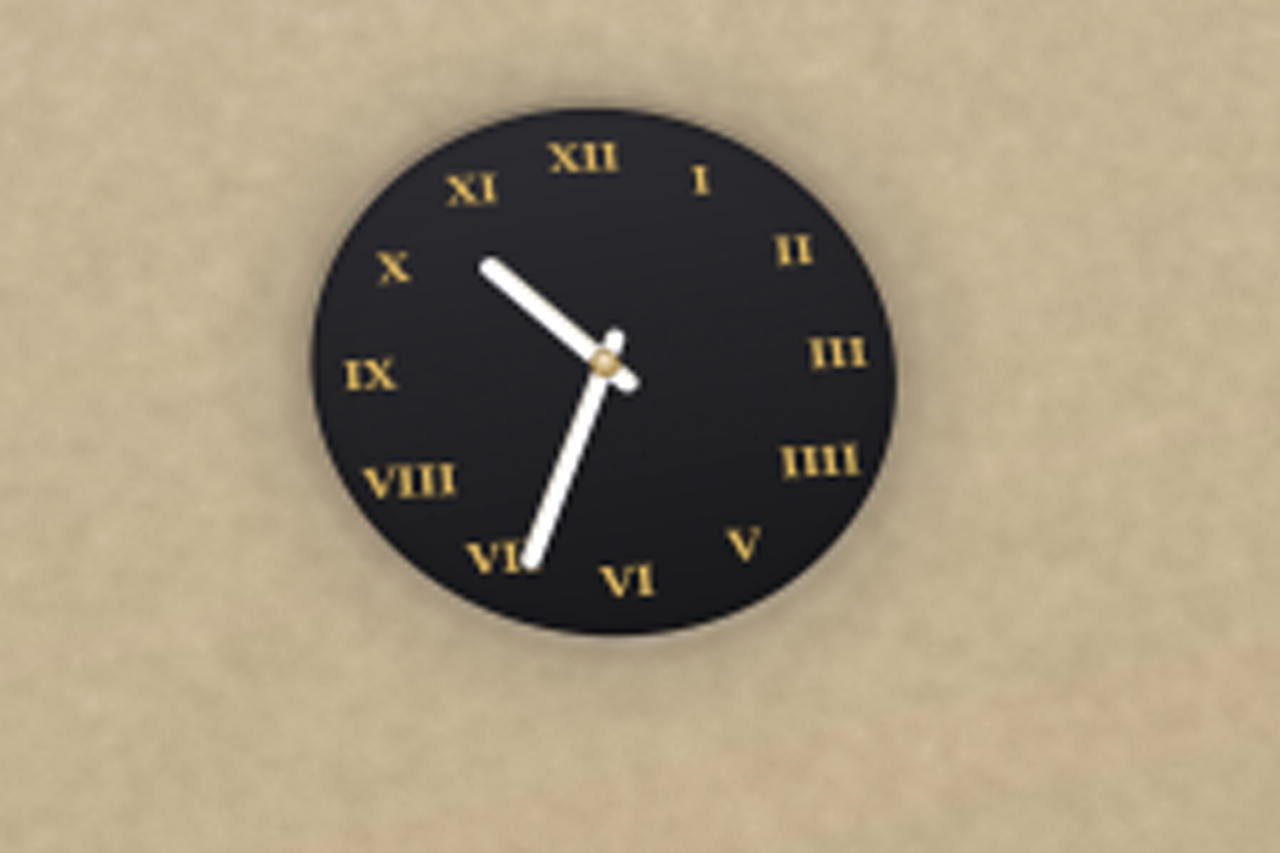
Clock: 10:34
